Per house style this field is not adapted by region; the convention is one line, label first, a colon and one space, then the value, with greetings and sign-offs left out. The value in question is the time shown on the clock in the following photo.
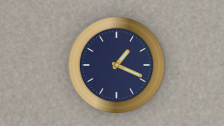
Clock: 1:19
